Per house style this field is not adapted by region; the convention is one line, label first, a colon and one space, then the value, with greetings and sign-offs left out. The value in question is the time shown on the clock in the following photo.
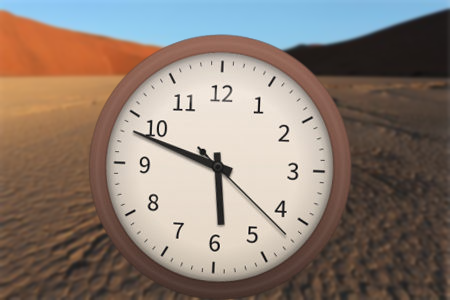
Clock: 5:48:22
